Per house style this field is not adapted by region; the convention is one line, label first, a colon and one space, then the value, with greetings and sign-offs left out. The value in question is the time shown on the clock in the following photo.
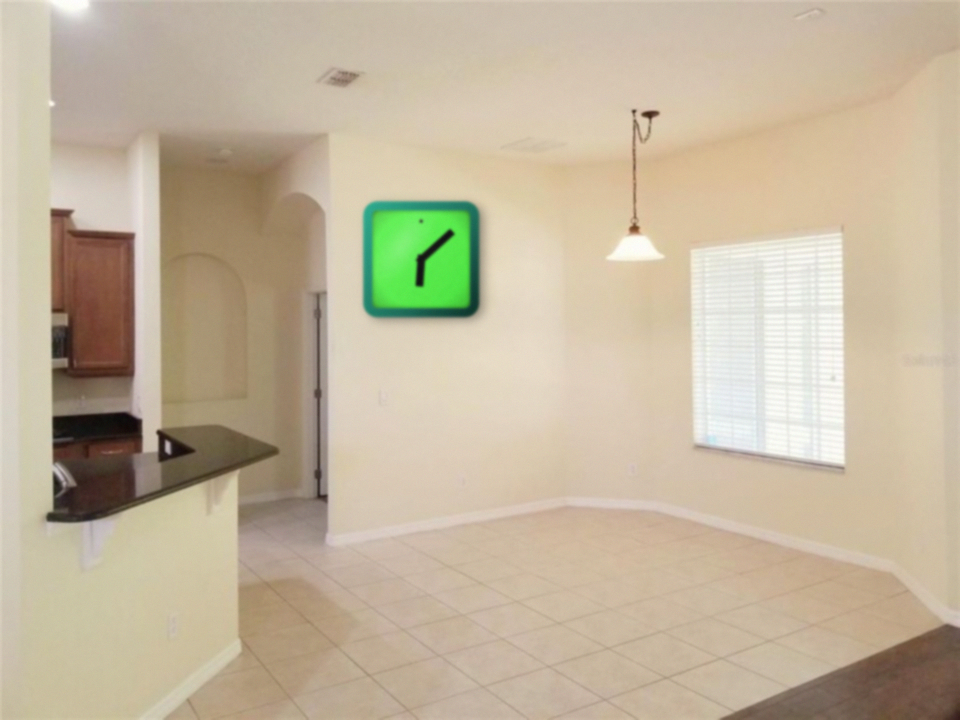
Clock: 6:08
